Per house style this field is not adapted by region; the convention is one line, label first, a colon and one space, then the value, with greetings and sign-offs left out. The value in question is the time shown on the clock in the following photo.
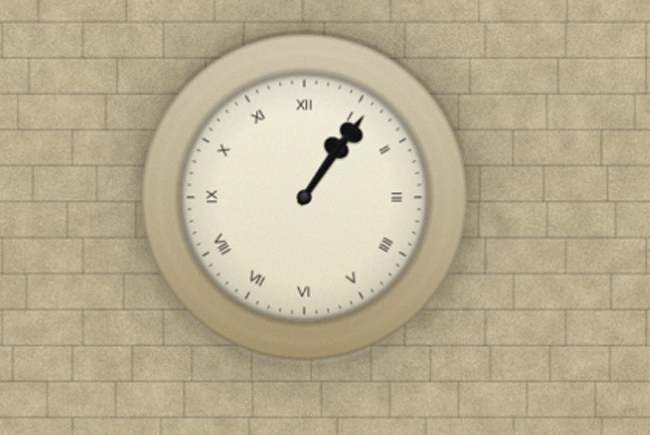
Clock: 1:06
